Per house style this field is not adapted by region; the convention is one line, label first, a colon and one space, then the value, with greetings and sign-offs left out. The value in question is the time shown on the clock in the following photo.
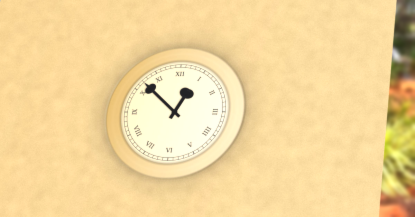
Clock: 12:52
